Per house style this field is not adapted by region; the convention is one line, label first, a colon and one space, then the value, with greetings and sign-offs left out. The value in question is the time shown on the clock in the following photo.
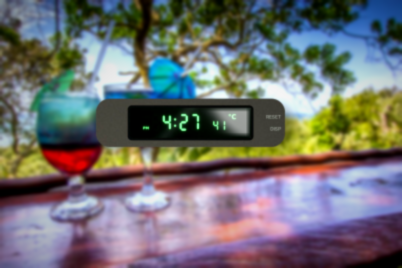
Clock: 4:27
